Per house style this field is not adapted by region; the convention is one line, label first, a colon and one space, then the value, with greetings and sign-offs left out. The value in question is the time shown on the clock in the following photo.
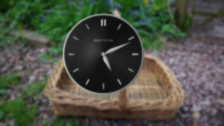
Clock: 5:11
